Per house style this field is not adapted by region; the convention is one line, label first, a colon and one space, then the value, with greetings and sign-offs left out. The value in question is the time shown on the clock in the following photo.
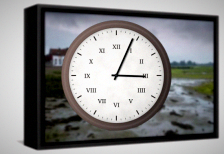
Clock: 3:04
